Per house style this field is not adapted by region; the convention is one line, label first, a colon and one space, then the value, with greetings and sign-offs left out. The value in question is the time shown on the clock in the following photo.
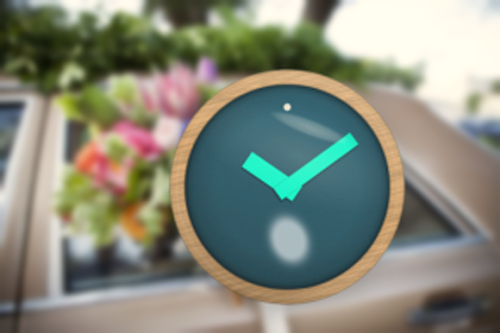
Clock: 10:09
